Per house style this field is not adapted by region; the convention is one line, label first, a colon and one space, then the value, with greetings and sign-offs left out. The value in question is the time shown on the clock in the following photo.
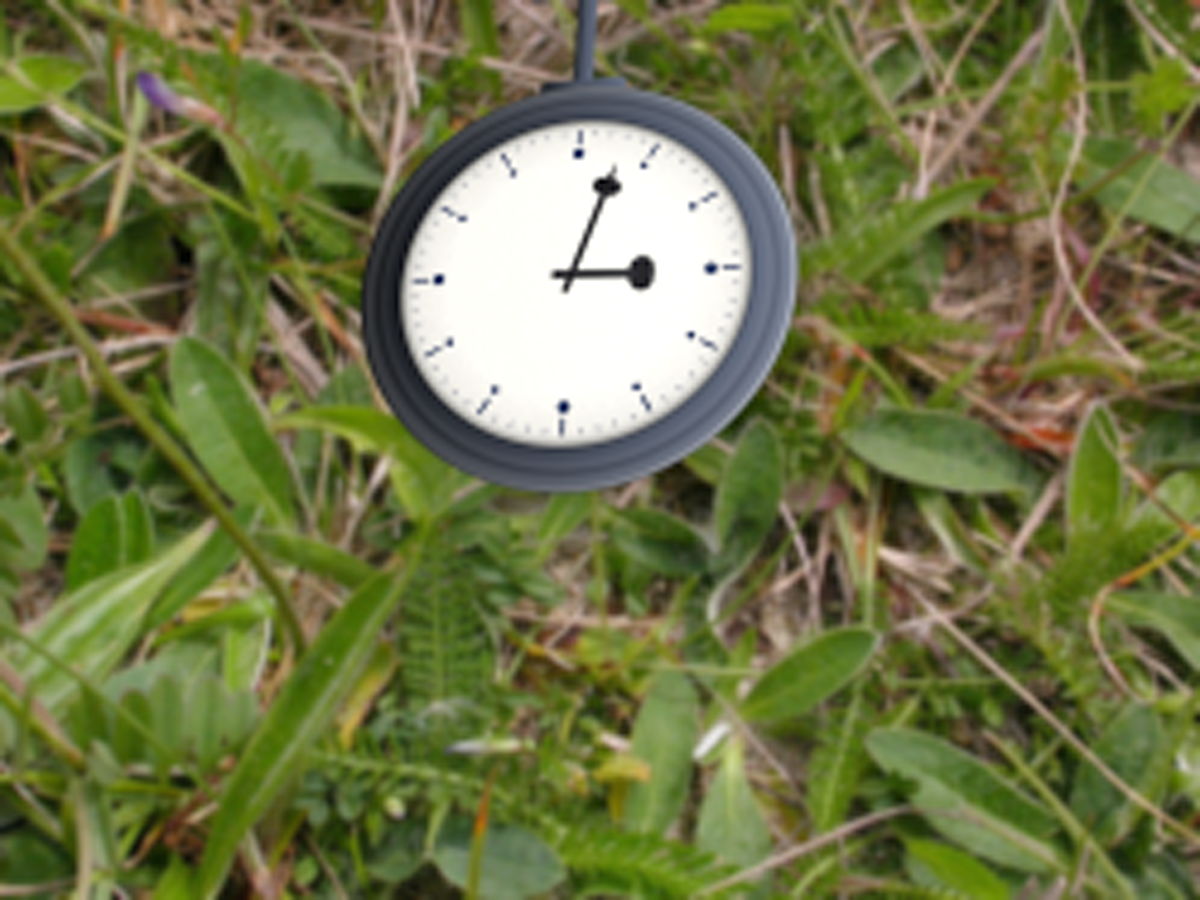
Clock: 3:03
